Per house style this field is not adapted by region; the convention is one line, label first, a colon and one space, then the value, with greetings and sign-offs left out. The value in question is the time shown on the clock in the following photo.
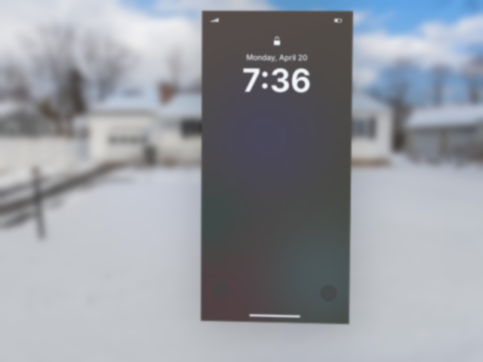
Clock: 7:36
